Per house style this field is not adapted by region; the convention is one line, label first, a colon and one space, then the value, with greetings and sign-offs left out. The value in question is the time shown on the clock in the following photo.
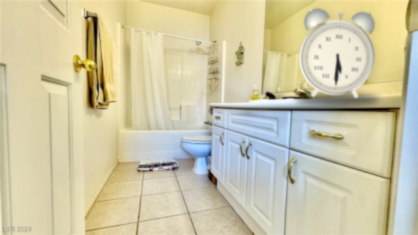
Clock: 5:30
